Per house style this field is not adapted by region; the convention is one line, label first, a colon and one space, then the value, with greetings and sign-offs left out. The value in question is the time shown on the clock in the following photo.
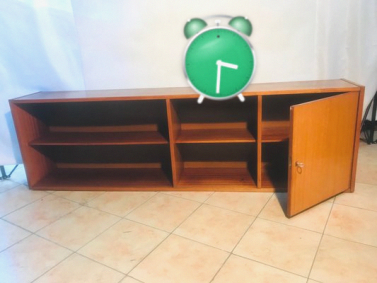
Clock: 3:31
